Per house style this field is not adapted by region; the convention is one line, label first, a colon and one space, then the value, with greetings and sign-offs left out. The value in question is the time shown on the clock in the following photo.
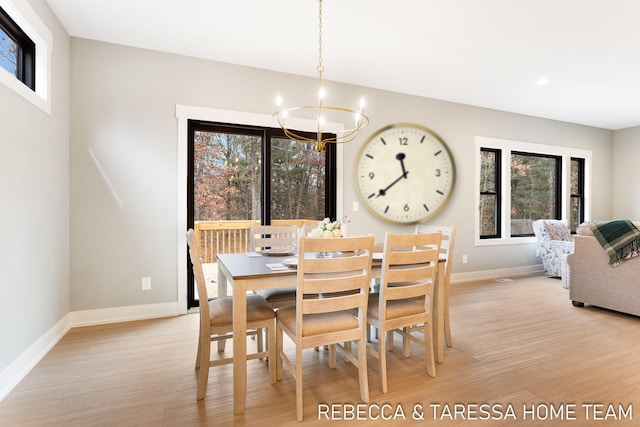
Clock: 11:39
